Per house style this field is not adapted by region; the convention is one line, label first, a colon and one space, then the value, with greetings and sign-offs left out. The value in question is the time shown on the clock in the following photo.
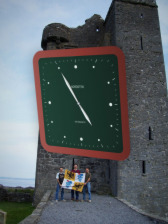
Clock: 4:55
